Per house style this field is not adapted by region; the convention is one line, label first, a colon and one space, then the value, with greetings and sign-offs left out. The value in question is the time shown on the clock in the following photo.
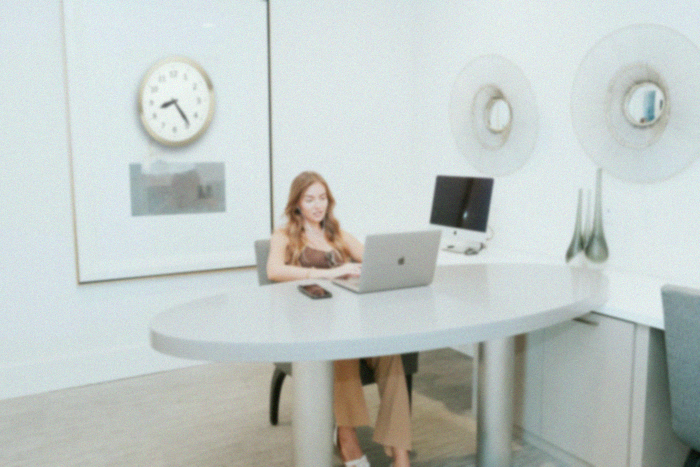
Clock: 8:24
